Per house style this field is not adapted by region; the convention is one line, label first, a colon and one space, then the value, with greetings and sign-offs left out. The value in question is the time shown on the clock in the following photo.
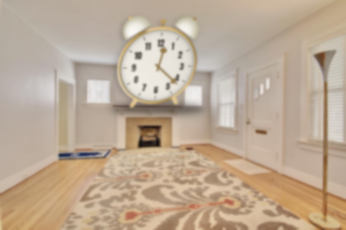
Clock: 12:22
